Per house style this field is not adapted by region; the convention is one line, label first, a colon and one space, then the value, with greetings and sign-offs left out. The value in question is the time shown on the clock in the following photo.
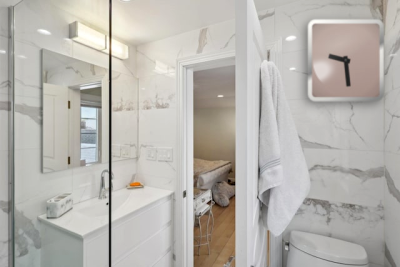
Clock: 9:29
